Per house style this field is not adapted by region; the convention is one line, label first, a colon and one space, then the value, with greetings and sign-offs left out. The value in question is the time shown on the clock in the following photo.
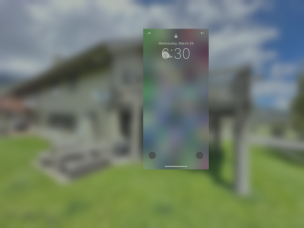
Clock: 6:30
